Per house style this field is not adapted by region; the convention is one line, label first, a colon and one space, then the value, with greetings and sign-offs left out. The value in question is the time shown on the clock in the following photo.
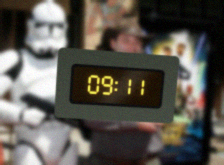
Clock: 9:11
